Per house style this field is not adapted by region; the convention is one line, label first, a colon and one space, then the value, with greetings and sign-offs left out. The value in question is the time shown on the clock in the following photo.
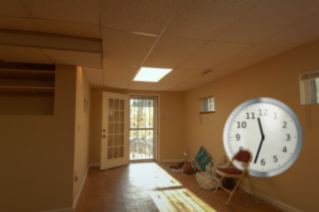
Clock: 11:33
